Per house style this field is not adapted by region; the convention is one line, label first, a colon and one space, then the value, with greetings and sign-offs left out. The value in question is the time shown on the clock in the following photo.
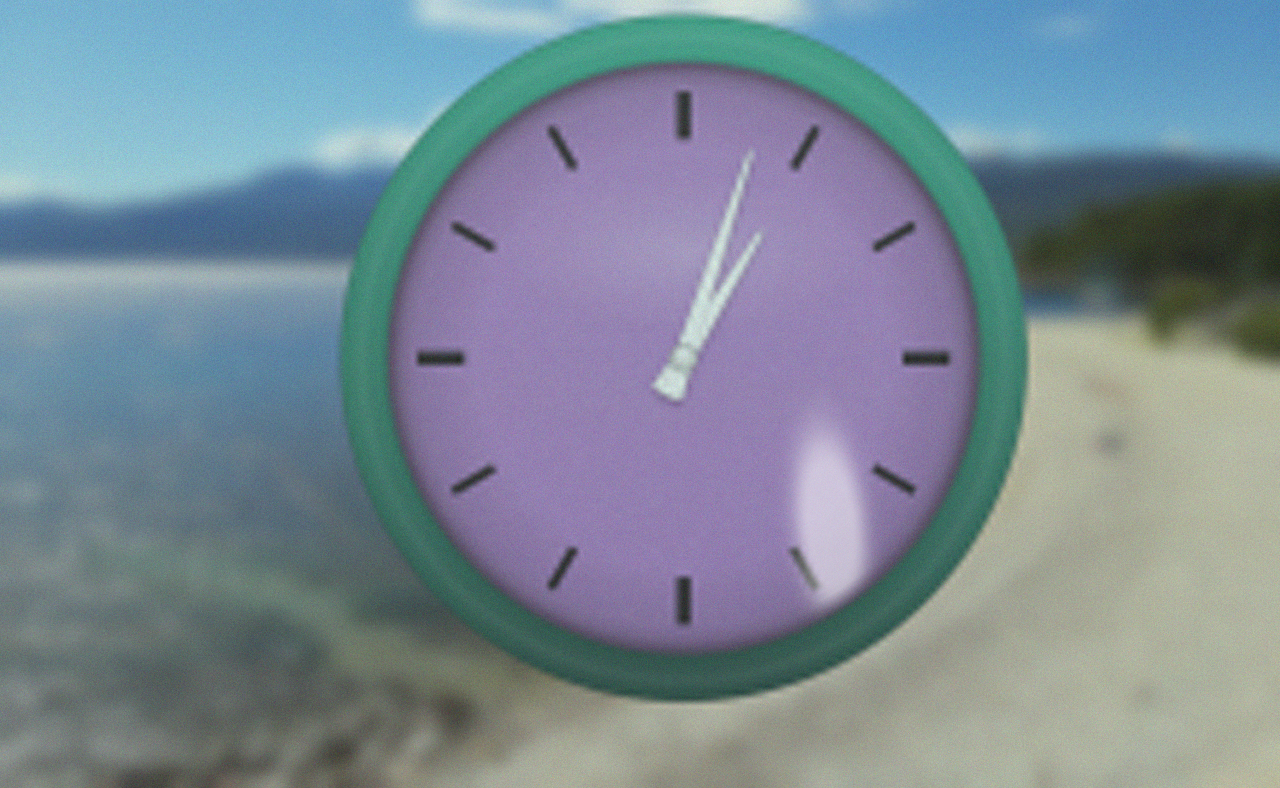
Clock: 1:03
